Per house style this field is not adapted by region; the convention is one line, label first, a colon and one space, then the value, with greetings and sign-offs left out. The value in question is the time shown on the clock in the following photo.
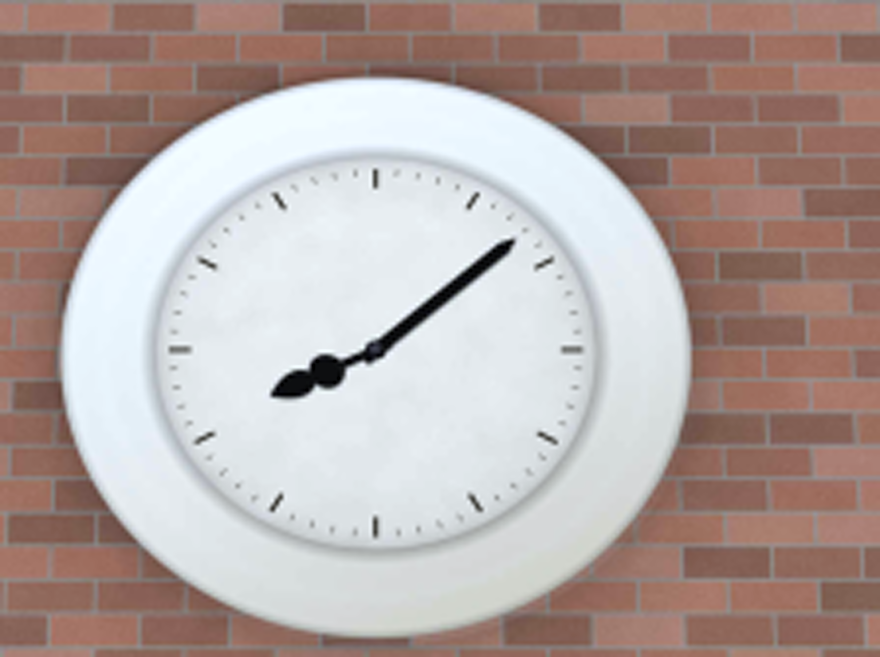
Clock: 8:08
